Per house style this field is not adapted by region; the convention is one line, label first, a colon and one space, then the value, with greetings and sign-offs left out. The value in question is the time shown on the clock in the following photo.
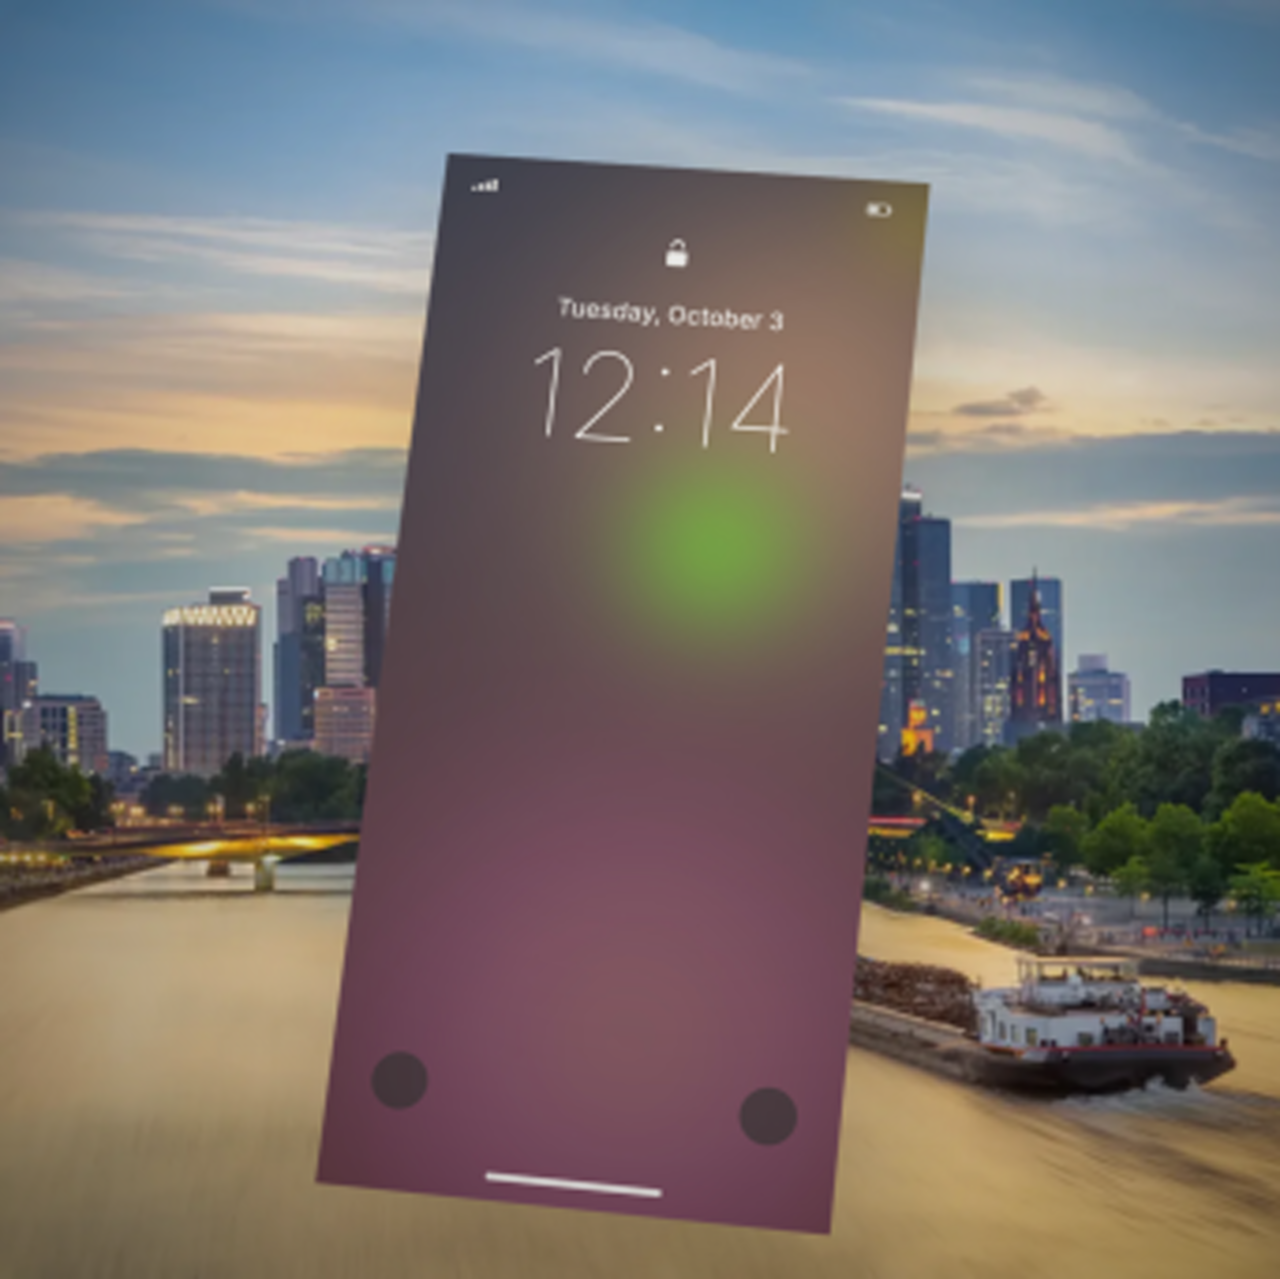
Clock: 12:14
